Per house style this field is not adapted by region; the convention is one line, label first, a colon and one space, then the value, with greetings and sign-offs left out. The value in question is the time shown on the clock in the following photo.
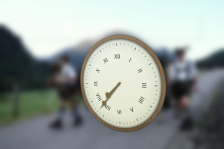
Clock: 7:37
